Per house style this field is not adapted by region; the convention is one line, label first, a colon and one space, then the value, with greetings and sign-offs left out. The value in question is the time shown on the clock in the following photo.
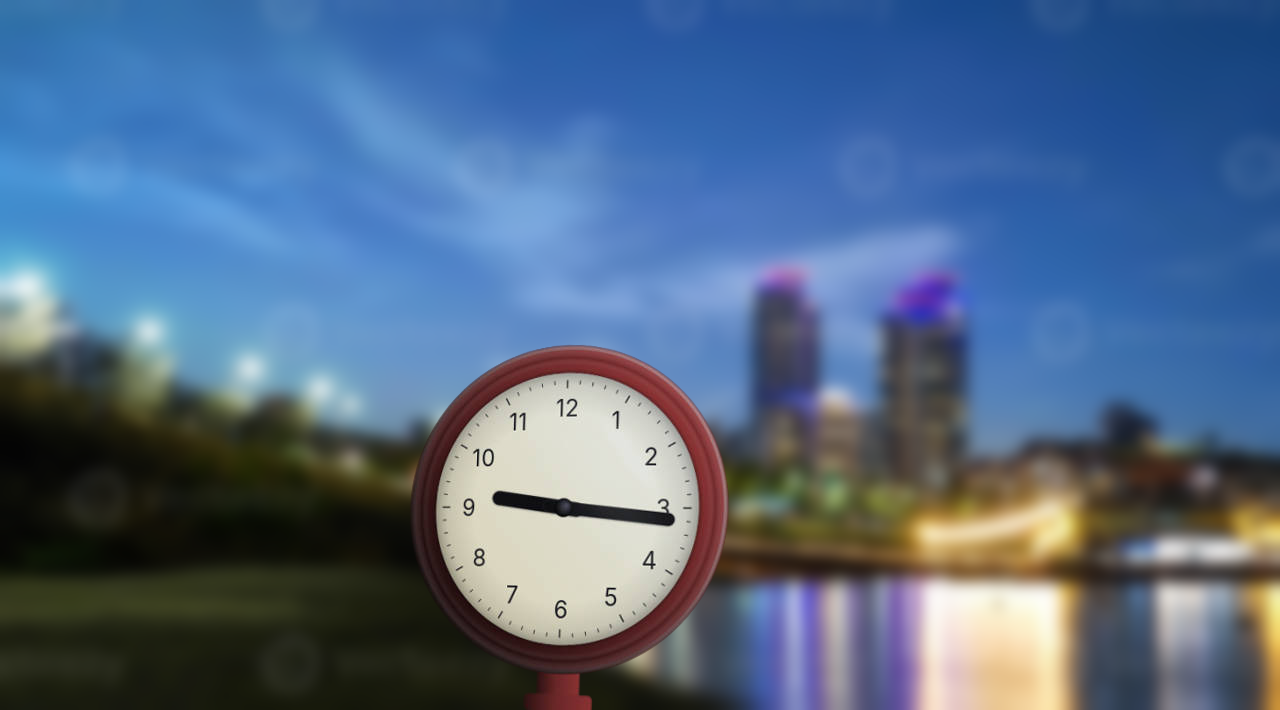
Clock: 9:16
